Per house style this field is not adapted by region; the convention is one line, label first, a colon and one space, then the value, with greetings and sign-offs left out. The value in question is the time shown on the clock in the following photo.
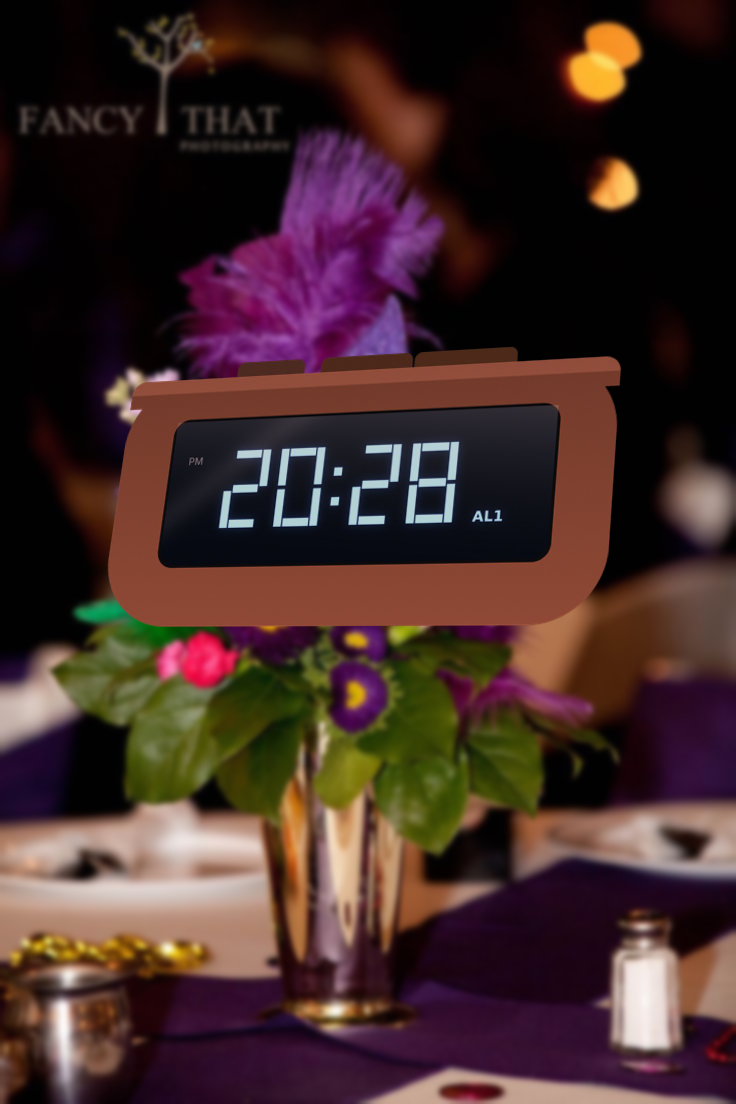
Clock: 20:28
